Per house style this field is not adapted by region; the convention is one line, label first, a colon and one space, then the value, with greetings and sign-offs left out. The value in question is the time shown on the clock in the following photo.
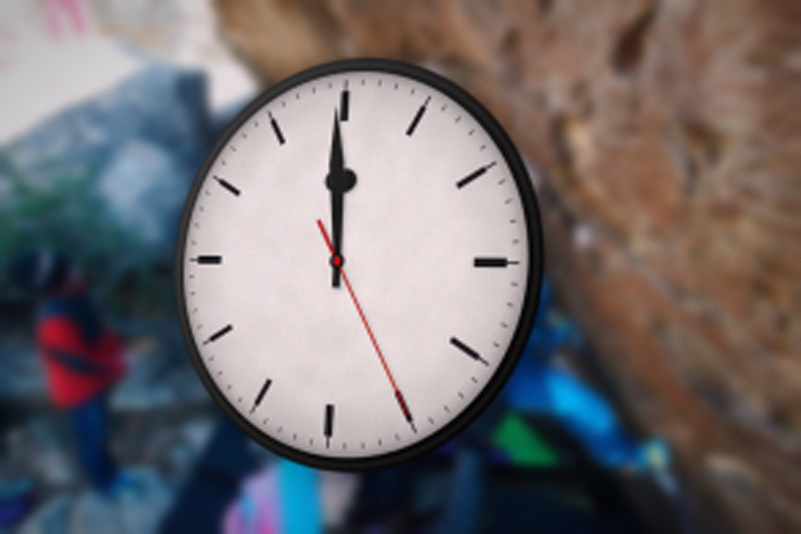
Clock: 11:59:25
